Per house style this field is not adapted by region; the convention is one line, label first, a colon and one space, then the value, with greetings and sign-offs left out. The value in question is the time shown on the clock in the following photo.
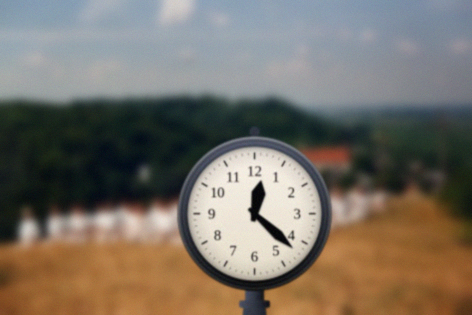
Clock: 12:22
